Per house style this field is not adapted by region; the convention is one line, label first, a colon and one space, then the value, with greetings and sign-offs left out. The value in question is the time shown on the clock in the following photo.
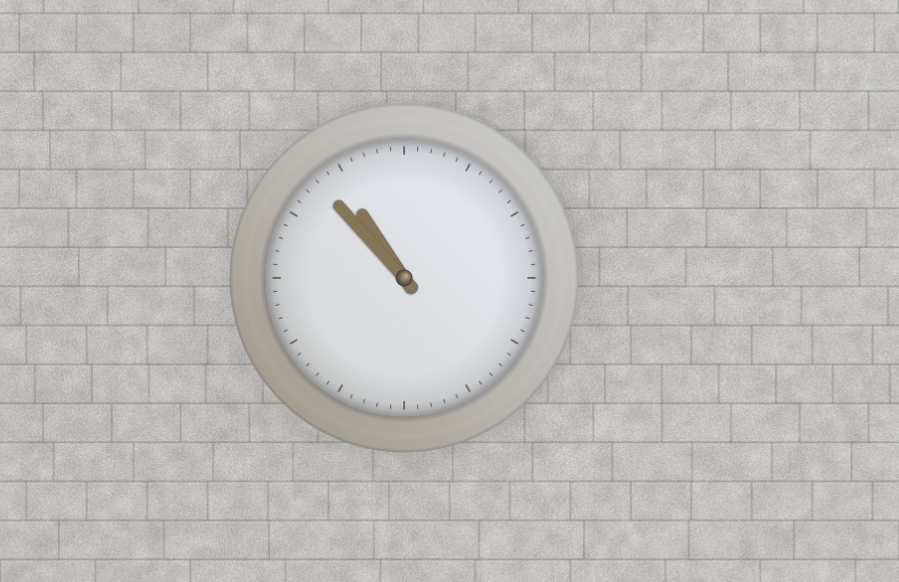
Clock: 10:53
